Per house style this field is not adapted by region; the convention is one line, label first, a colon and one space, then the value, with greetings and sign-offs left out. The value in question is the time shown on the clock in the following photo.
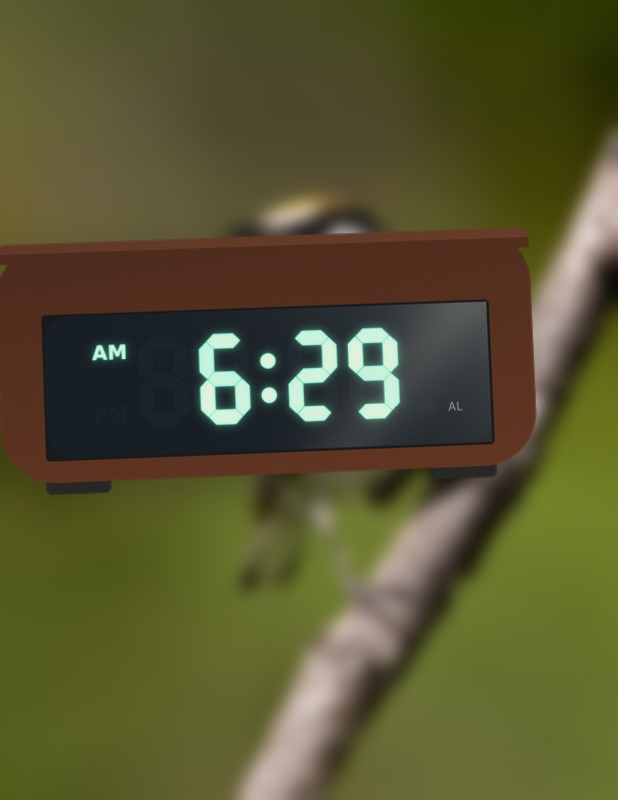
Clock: 6:29
